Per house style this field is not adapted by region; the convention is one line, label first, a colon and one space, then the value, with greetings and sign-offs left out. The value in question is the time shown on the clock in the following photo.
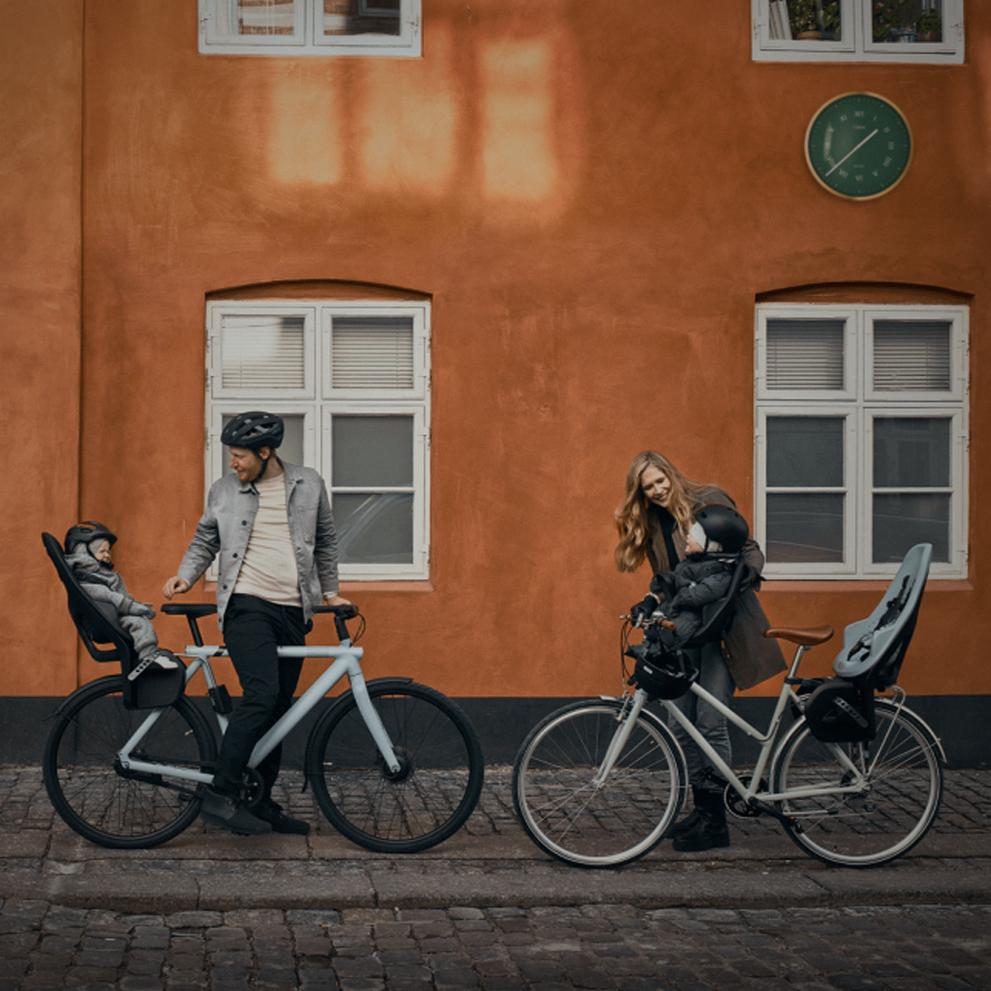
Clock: 1:38
